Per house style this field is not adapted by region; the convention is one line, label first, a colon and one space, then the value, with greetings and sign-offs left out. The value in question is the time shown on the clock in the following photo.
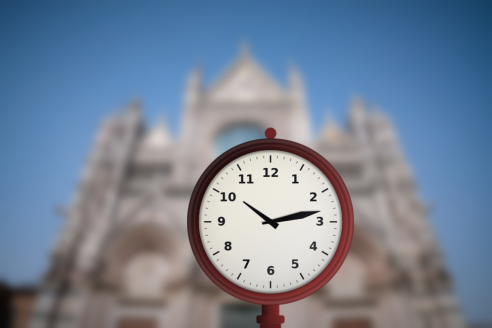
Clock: 10:13
